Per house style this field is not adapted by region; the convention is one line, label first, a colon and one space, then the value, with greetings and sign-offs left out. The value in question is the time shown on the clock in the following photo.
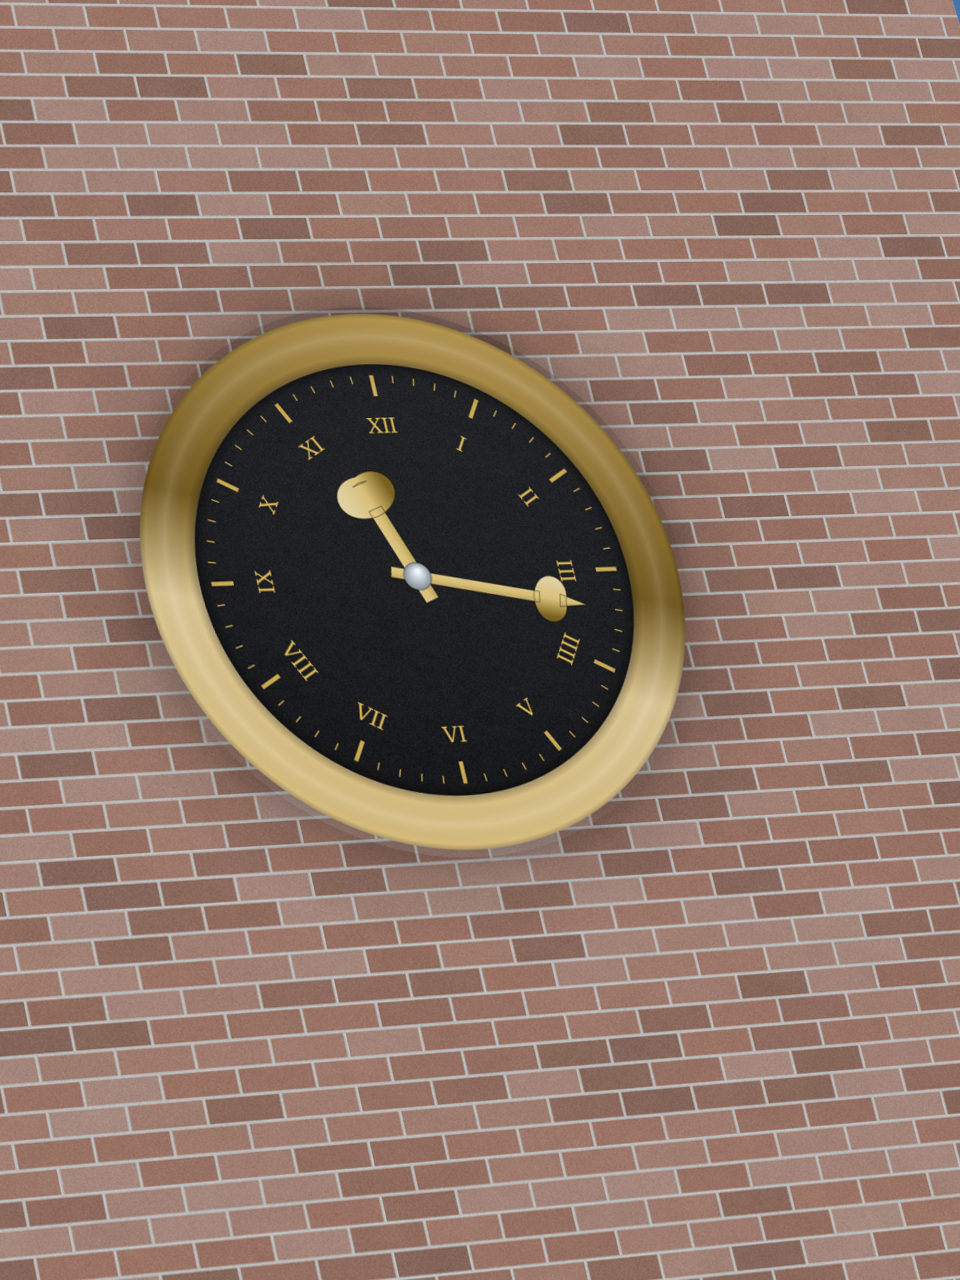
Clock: 11:17
